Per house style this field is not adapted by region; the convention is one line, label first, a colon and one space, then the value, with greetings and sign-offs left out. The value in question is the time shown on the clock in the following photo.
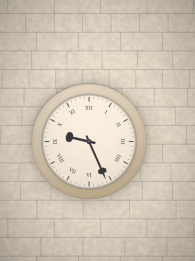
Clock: 9:26
